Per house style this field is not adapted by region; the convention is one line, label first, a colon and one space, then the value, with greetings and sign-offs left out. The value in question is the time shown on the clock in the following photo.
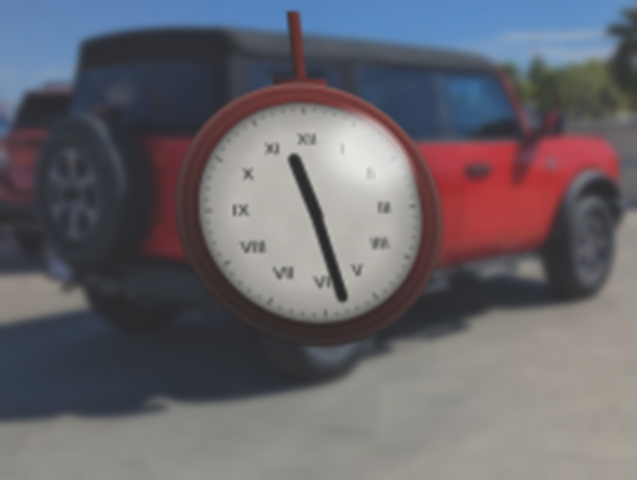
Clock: 11:28
